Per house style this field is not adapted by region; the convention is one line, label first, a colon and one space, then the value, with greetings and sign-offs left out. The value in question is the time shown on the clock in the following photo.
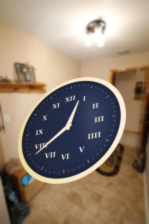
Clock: 12:39
